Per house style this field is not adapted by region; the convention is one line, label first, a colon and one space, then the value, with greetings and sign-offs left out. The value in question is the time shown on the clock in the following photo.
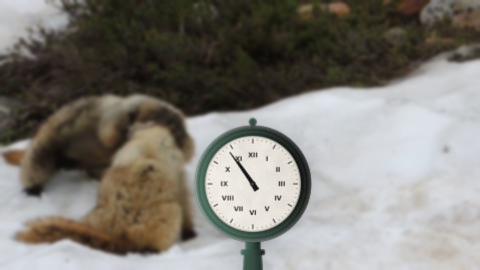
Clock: 10:54
